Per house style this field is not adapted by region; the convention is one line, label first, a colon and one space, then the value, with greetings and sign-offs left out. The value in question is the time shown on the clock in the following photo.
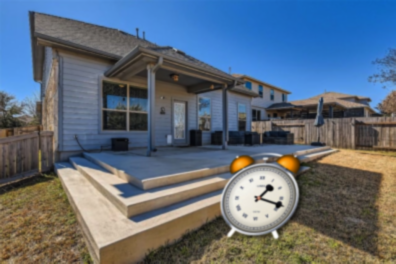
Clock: 1:18
